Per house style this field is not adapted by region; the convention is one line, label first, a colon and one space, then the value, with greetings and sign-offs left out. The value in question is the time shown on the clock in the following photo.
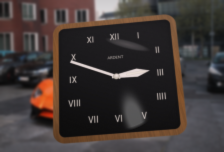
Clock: 2:49
